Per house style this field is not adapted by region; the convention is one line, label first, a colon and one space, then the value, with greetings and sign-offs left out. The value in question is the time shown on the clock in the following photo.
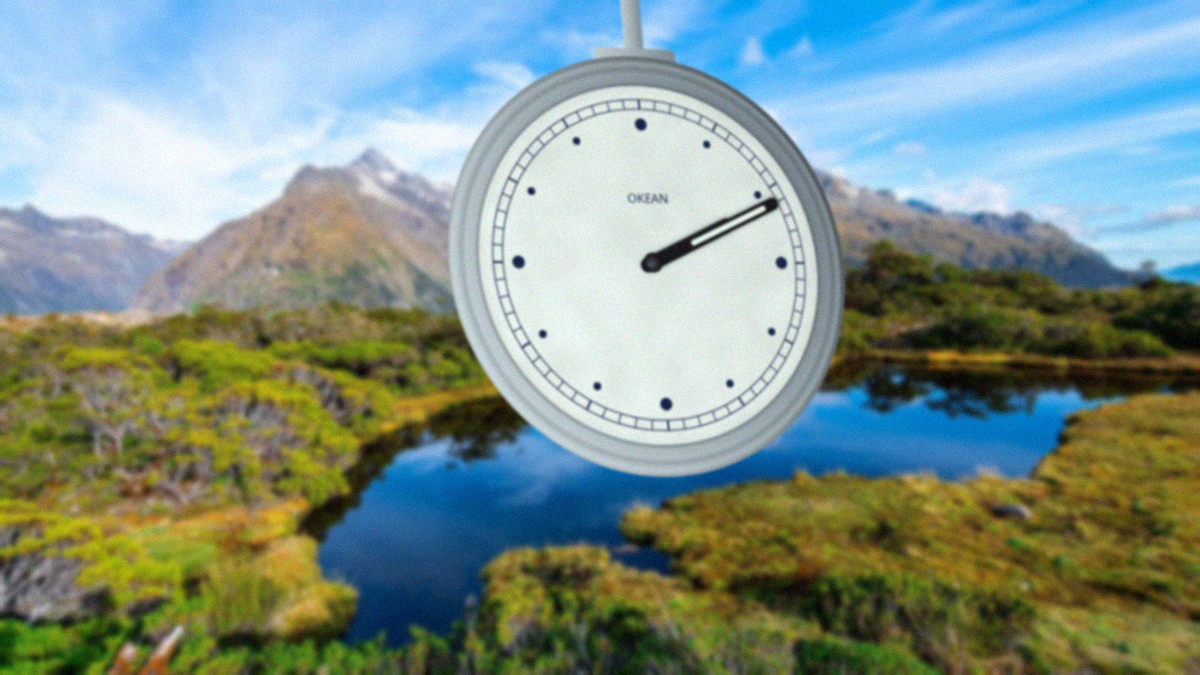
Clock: 2:11
